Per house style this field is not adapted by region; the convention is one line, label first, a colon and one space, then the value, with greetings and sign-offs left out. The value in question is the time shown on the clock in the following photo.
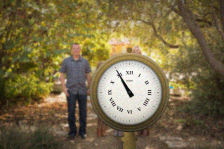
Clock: 10:55
